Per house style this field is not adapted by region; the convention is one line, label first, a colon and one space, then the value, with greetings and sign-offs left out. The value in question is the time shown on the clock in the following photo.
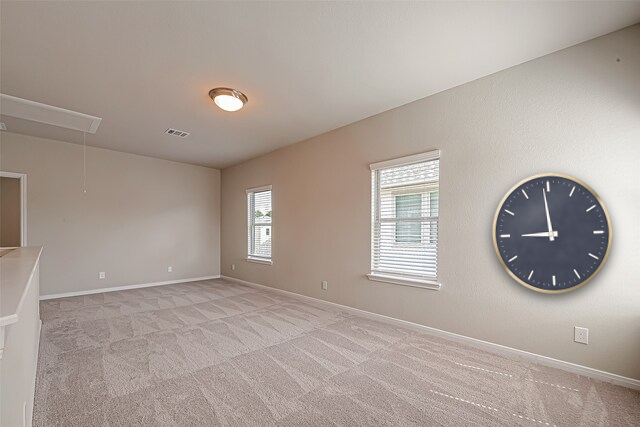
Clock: 8:59
